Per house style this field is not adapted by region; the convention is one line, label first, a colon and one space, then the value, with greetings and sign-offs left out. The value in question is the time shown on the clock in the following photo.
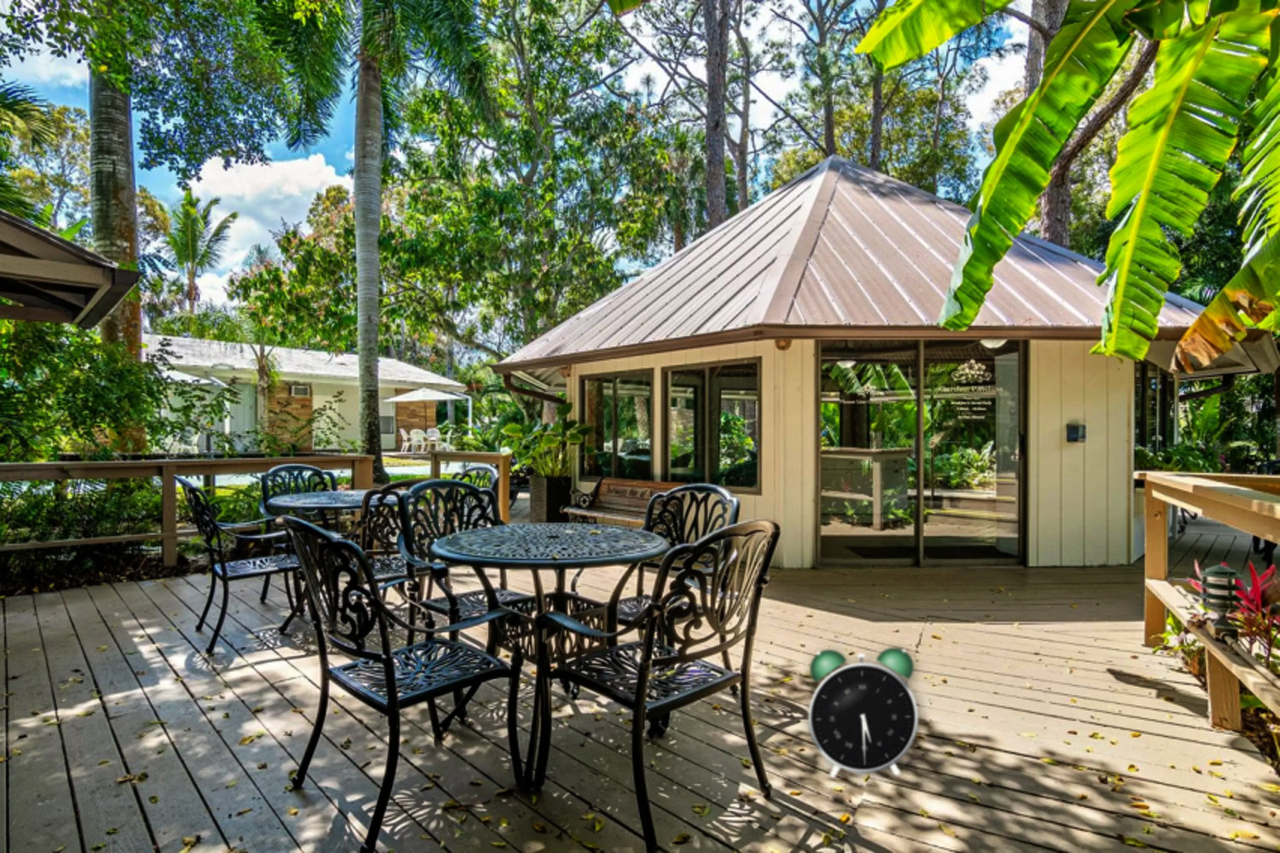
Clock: 5:30
